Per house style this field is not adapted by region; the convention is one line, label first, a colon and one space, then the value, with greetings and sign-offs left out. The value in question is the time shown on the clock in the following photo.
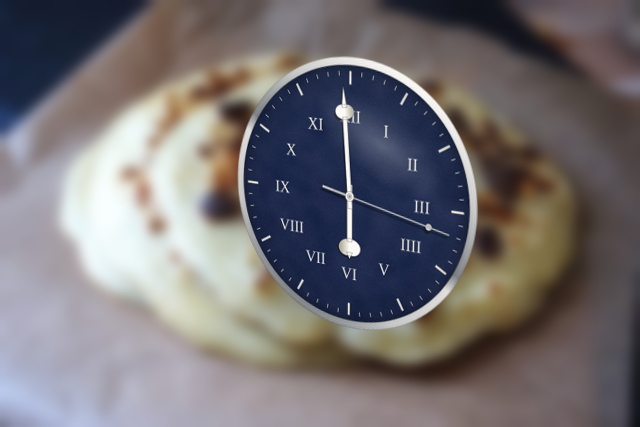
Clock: 5:59:17
